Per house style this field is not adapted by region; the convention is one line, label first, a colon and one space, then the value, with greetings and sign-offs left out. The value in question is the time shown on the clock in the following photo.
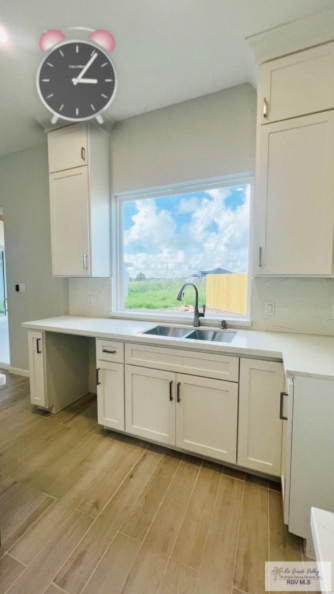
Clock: 3:06
